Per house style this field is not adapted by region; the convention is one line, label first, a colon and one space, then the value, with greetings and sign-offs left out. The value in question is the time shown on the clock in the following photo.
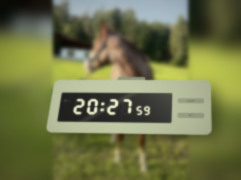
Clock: 20:27
